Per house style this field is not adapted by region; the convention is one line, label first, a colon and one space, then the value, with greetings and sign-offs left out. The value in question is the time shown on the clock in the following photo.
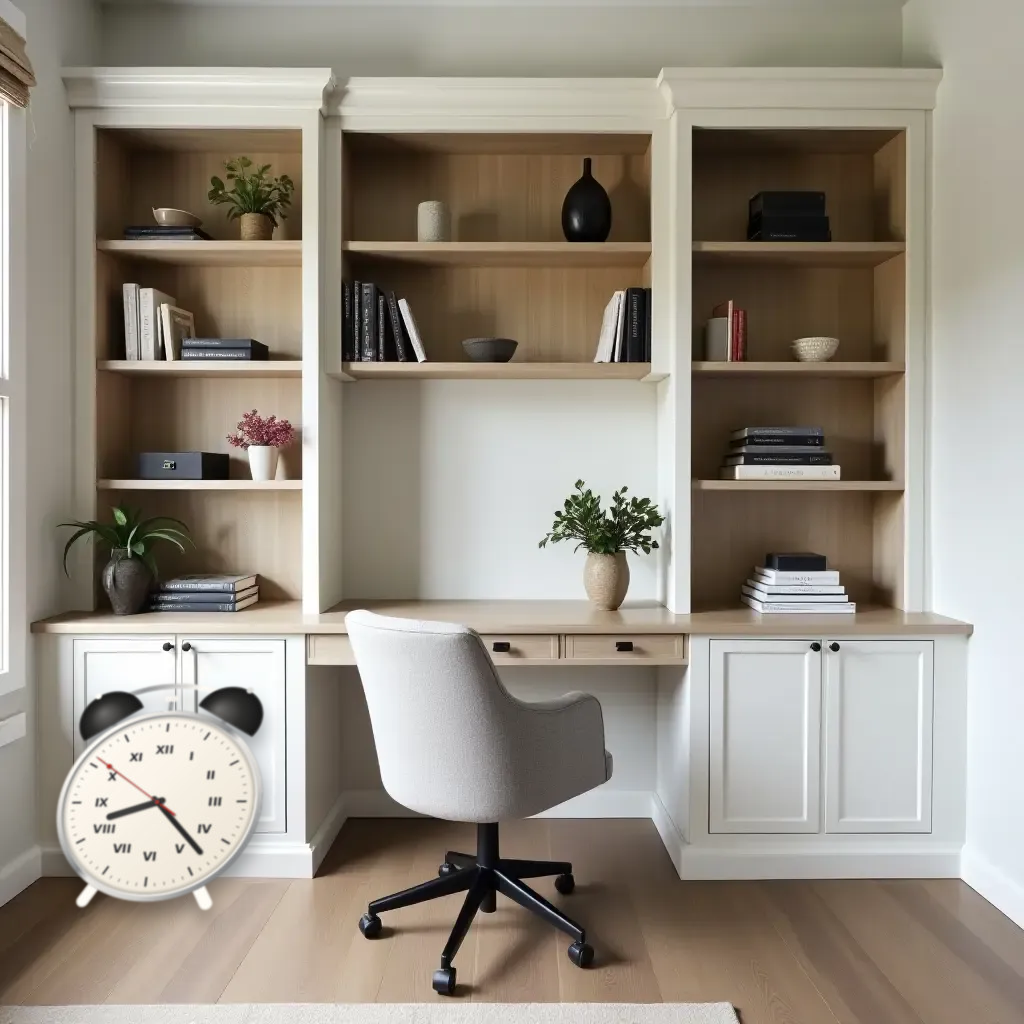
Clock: 8:22:51
